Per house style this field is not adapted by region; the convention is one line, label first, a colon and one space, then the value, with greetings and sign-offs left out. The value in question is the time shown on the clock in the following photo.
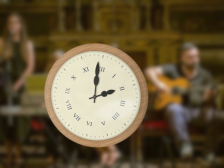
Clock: 1:59
